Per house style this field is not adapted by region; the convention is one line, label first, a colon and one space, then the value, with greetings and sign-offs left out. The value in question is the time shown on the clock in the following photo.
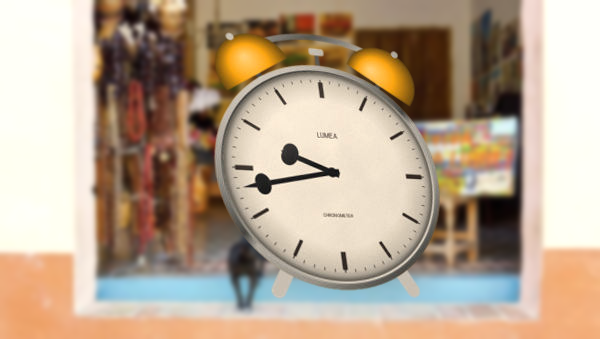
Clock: 9:43
